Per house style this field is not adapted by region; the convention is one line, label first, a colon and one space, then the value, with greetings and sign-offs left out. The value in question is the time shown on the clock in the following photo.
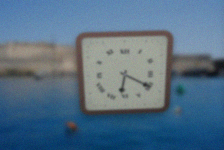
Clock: 6:20
